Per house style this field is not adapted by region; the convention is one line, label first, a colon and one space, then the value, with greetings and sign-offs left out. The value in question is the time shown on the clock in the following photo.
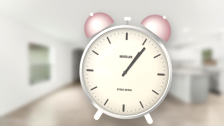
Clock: 1:06
